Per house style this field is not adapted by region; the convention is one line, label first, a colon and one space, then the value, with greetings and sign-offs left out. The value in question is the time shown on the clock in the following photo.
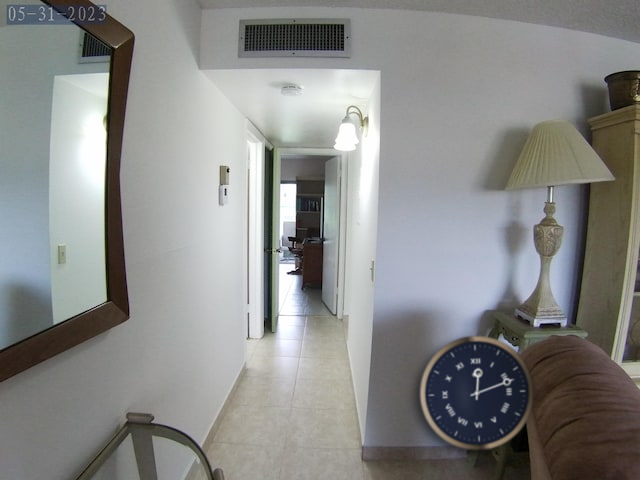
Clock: 12:12
